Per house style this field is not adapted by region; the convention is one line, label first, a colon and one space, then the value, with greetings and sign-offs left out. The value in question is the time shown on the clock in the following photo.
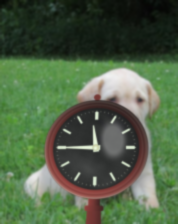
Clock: 11:45
